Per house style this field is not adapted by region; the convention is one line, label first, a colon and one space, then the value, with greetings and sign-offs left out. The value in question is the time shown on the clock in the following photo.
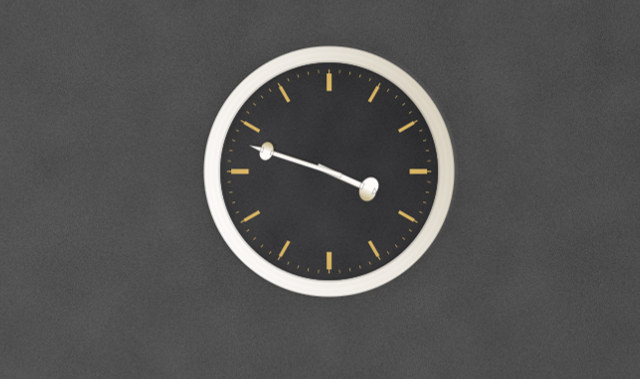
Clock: 3:48
